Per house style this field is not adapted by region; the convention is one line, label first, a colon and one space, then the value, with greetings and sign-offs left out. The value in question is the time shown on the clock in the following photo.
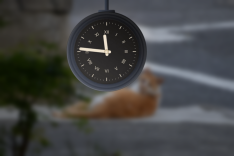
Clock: 11:46
